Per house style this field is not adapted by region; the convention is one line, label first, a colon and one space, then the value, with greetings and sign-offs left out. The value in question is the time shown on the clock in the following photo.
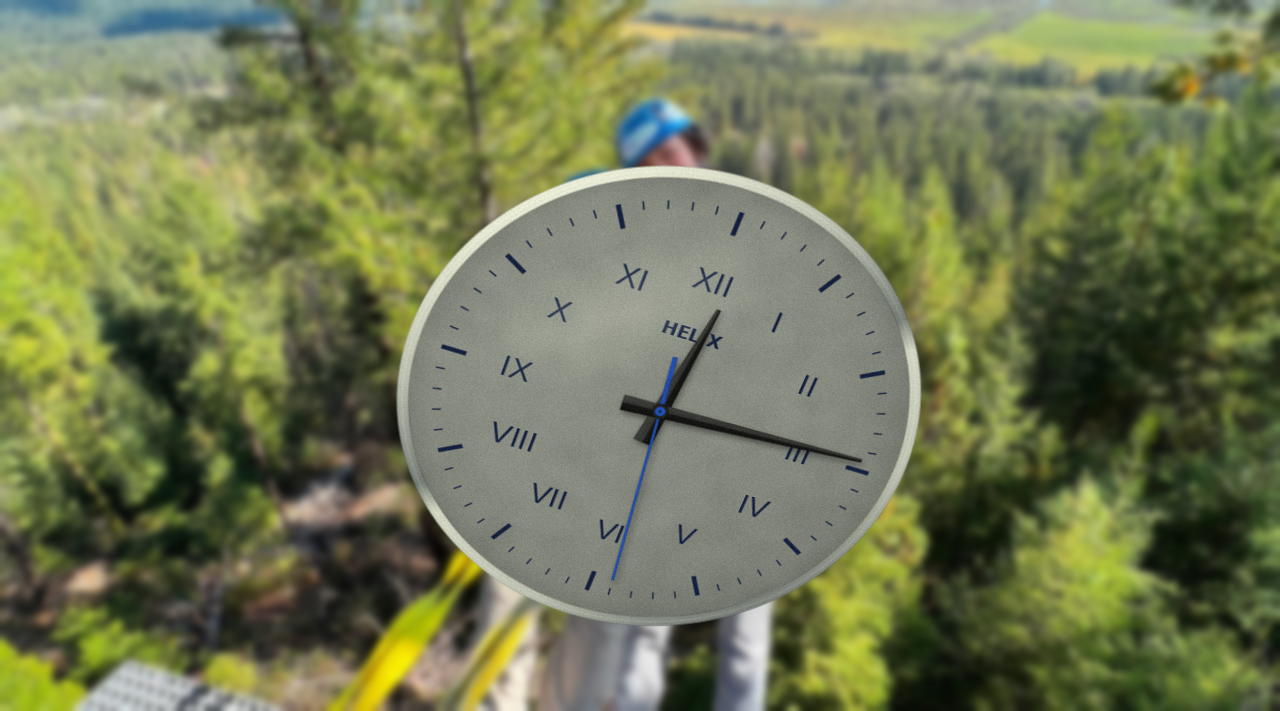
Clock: 12:14:29
